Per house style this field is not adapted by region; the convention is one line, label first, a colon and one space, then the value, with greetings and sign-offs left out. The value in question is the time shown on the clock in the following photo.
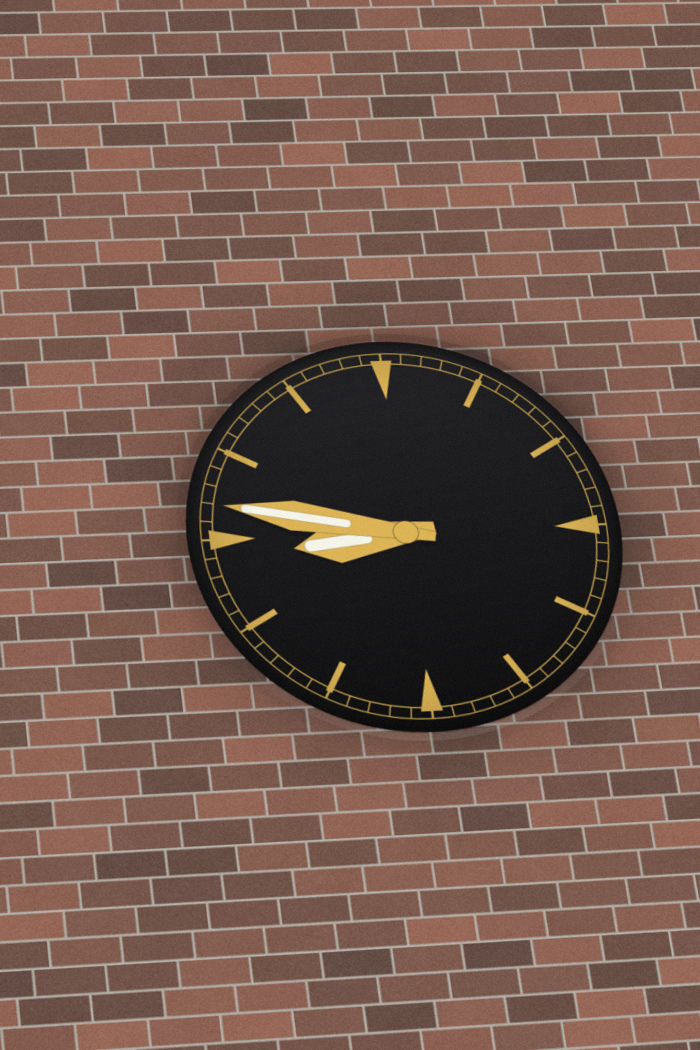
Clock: 8:47
